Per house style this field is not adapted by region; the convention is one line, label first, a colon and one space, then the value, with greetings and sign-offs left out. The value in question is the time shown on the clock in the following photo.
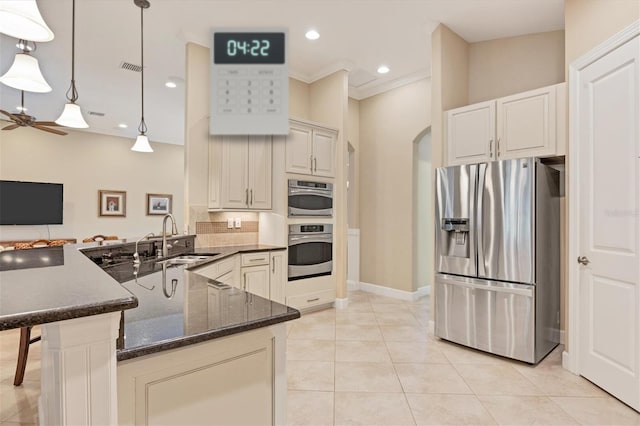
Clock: 4:22
